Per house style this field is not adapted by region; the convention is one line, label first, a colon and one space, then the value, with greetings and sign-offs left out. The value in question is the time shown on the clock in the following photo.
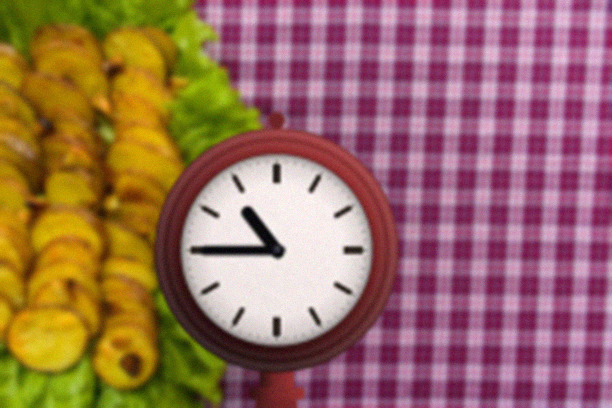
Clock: 10:45
